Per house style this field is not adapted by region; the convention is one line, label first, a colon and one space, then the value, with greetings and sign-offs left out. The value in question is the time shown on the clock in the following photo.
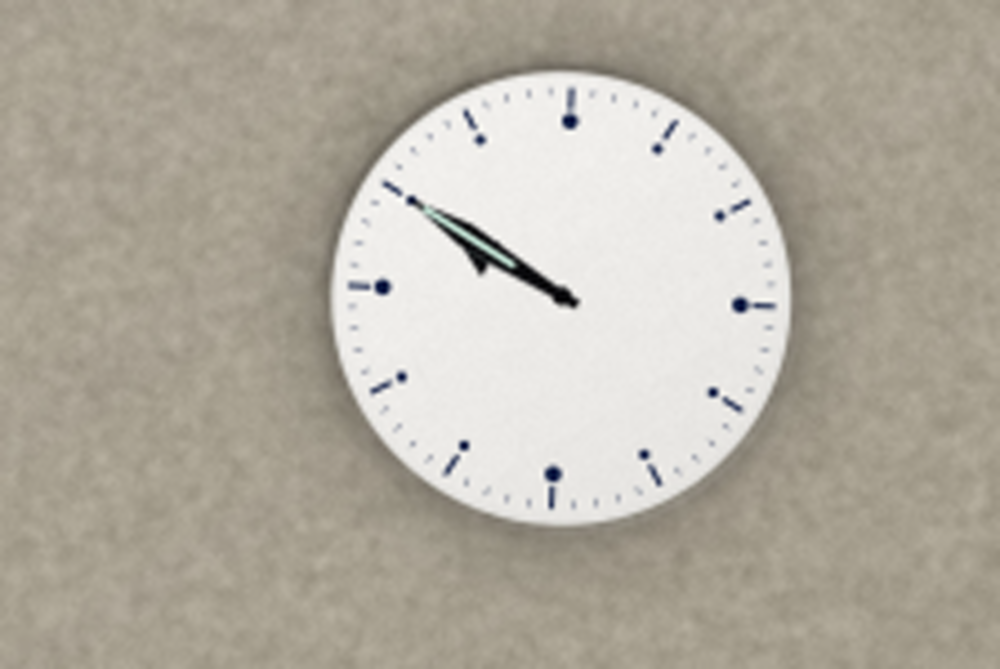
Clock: 9:50
